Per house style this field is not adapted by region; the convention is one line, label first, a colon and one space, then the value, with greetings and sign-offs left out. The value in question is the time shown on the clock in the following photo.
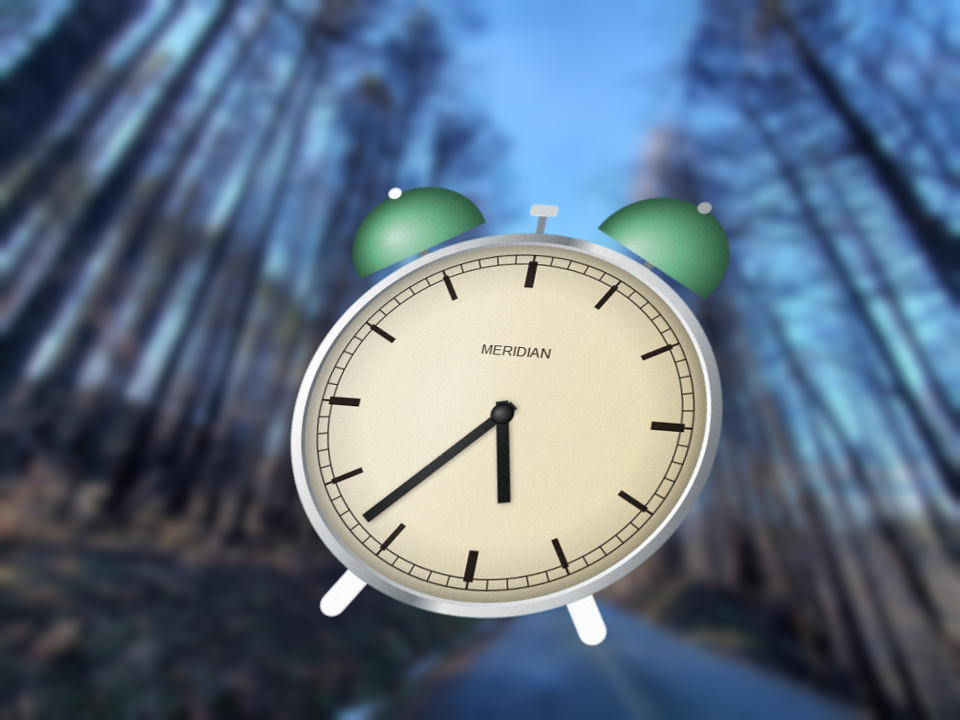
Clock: 5:37
